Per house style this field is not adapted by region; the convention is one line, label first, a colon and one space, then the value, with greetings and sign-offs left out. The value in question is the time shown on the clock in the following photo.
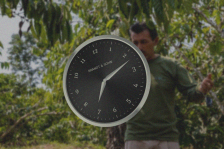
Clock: 7:12
